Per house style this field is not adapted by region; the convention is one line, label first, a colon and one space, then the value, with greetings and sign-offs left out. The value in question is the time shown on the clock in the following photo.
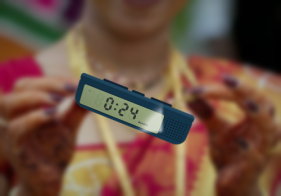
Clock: 0:24
